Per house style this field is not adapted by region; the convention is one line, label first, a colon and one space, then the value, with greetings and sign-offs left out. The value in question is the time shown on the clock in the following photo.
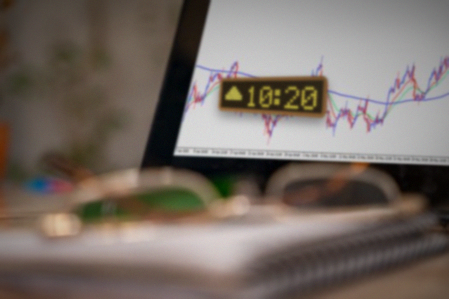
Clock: 10:20
